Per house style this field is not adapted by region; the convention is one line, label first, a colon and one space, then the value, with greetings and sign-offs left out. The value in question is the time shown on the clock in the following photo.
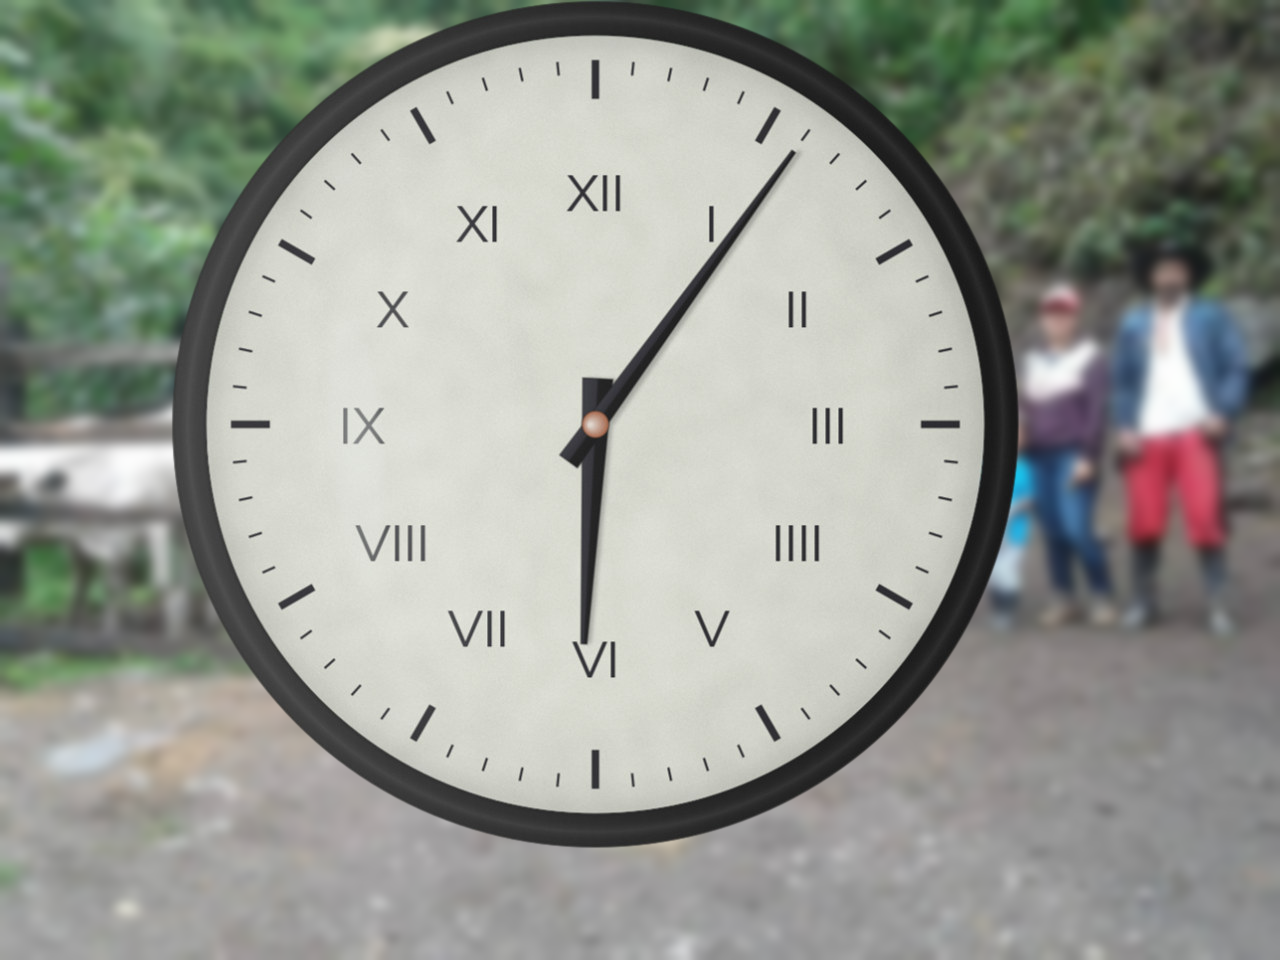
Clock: 6:06
